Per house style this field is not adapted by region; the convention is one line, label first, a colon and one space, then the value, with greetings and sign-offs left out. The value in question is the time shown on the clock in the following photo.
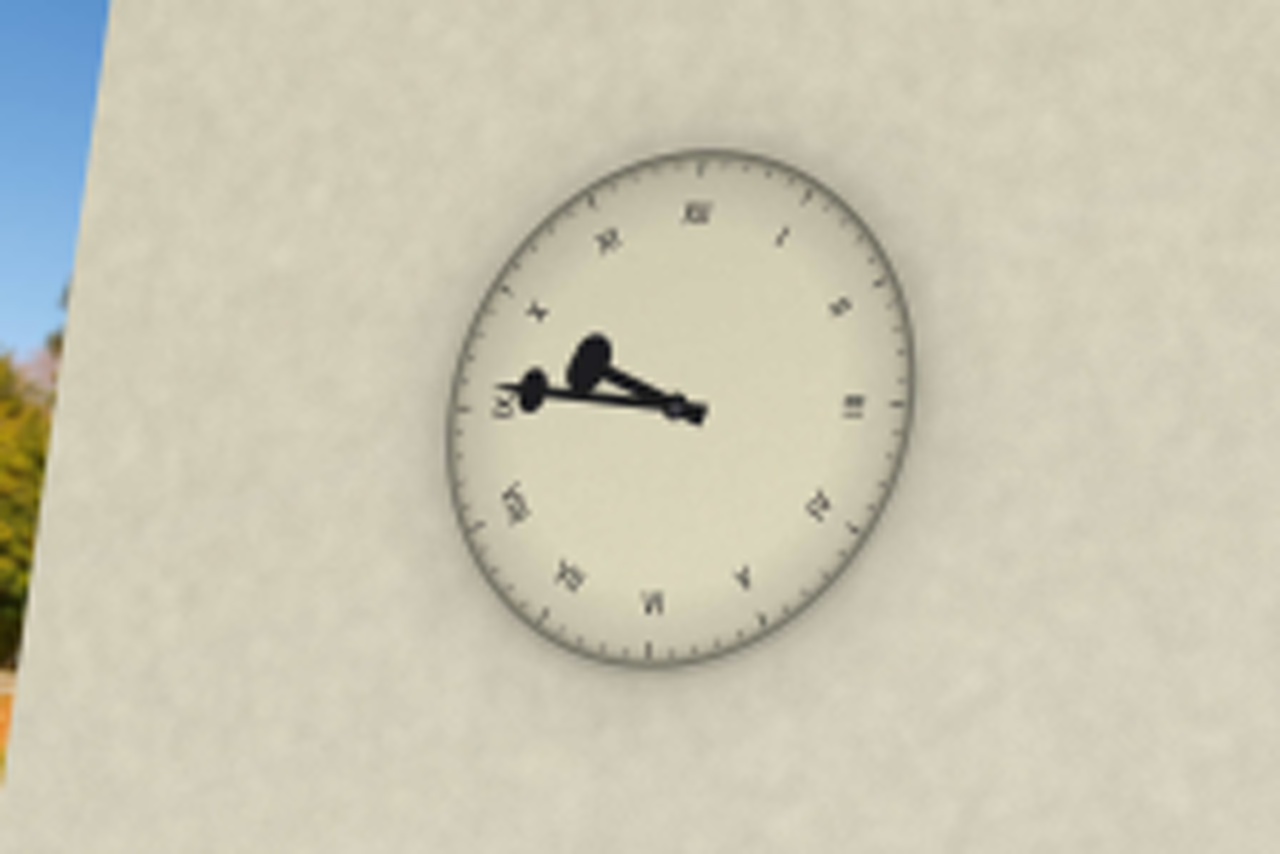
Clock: 9:46
